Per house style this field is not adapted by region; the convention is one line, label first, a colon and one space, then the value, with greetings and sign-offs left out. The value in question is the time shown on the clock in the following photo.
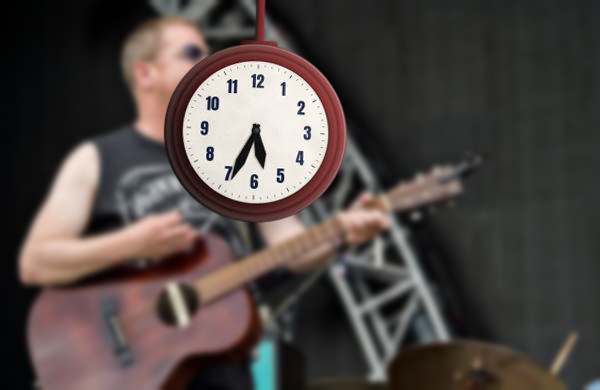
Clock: 5:34
